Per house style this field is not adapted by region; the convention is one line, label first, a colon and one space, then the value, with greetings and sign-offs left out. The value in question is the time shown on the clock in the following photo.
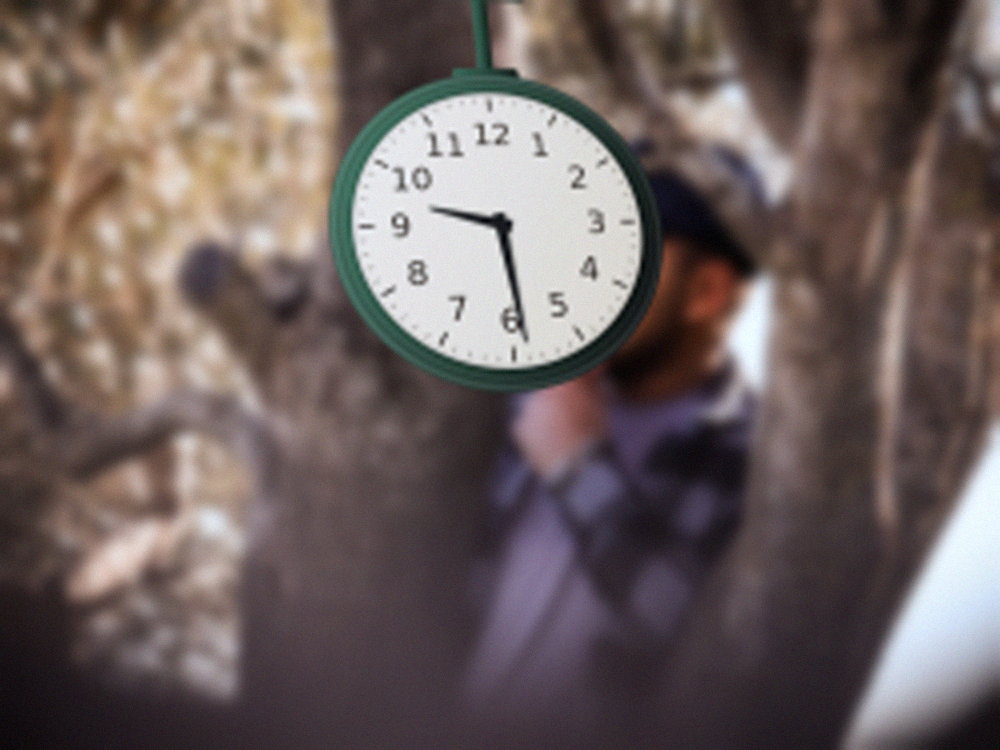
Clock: 9:29
